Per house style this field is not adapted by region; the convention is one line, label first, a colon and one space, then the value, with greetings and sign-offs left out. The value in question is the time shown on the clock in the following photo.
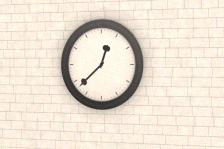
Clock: 12:38
